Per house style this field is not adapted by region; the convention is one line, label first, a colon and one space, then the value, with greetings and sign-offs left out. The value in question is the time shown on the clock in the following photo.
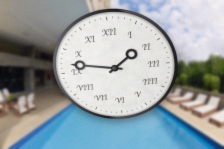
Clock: 1:47
